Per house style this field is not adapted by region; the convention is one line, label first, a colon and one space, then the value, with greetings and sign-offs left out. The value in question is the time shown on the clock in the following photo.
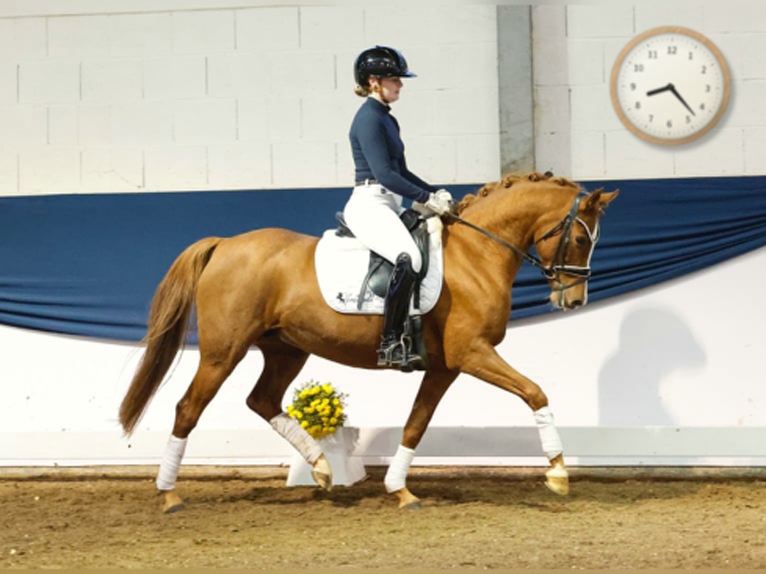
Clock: 8:23
